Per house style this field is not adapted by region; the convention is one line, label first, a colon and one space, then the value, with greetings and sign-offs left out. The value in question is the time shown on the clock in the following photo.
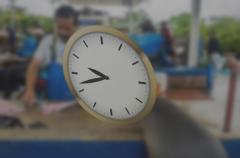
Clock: 9:42
